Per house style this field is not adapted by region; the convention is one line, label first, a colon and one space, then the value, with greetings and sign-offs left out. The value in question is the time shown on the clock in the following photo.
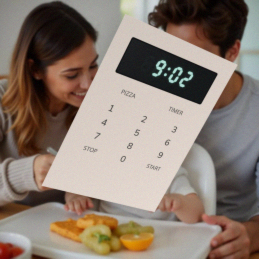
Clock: 9:02
